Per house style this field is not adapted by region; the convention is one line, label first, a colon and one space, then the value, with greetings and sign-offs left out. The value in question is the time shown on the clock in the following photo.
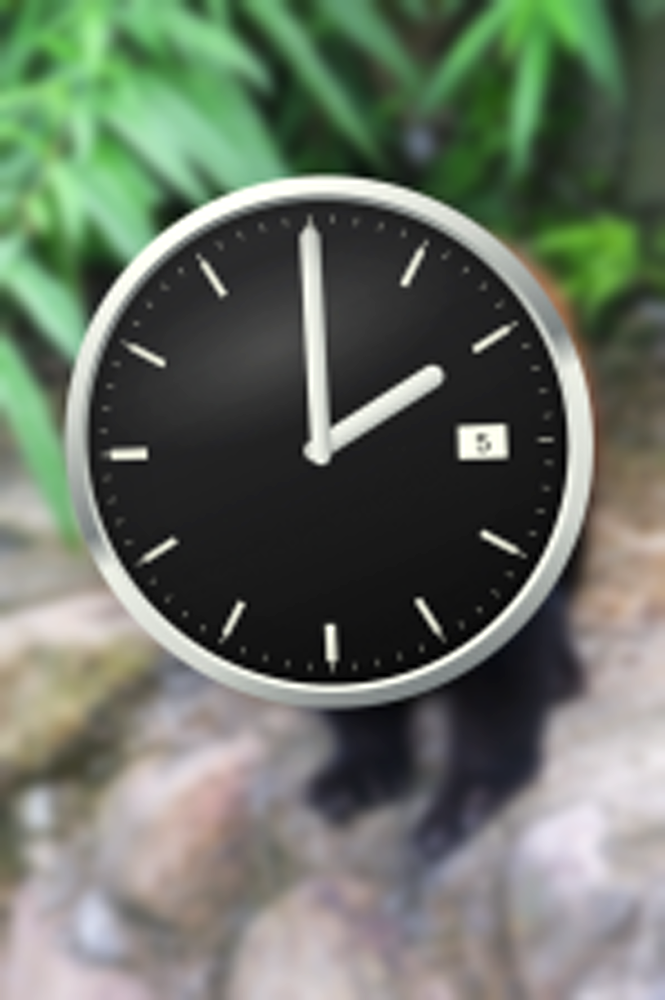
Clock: 2:00
